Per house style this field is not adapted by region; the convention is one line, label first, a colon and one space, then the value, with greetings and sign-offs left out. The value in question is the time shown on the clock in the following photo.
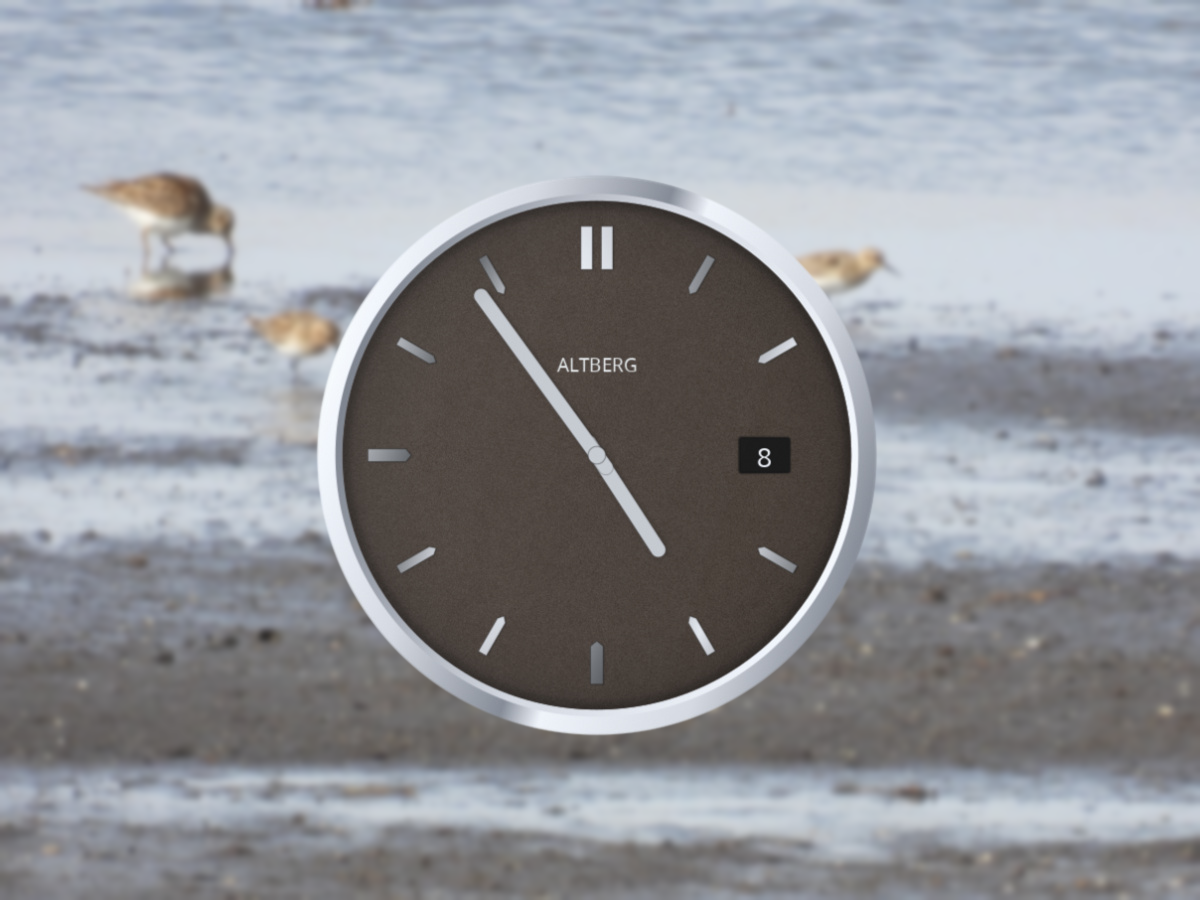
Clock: 4:54
